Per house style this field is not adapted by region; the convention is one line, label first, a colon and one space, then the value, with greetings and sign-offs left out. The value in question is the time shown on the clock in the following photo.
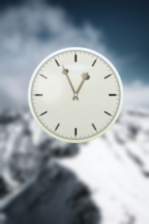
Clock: 12:56
